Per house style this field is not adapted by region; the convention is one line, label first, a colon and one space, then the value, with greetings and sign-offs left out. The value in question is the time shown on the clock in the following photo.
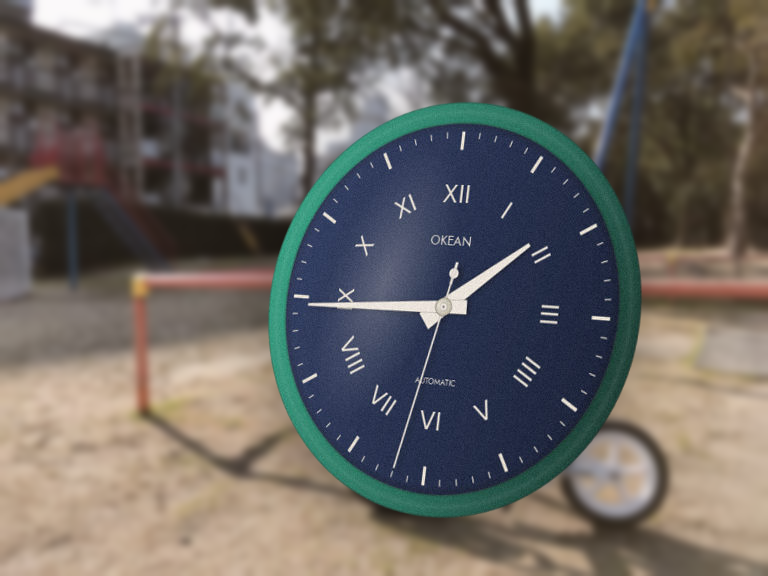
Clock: 1:44:32
